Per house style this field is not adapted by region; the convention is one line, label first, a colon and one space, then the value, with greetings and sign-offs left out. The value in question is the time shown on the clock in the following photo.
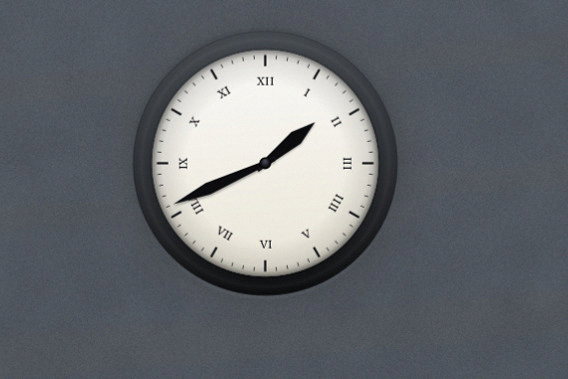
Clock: 1:41
